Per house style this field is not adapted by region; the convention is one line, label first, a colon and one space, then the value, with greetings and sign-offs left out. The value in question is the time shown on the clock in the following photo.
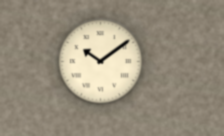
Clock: 10:09
